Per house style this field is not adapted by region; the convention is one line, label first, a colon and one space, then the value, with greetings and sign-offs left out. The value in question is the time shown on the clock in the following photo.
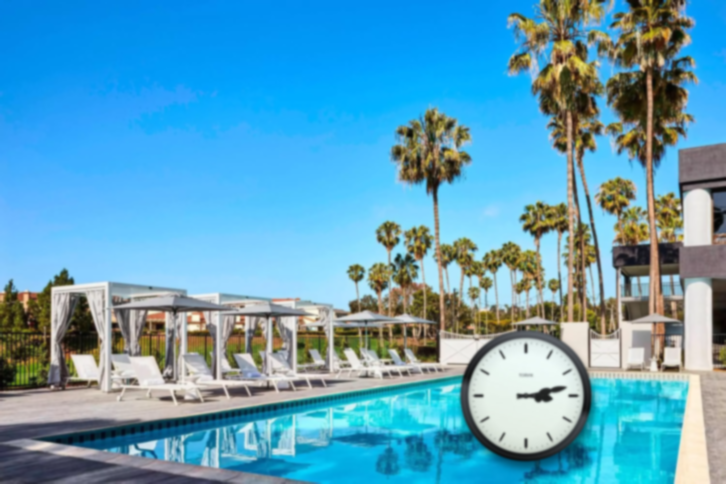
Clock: 3:13
